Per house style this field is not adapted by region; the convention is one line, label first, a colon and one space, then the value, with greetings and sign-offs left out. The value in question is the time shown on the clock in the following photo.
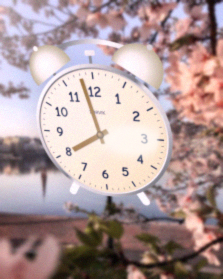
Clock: 7:58
